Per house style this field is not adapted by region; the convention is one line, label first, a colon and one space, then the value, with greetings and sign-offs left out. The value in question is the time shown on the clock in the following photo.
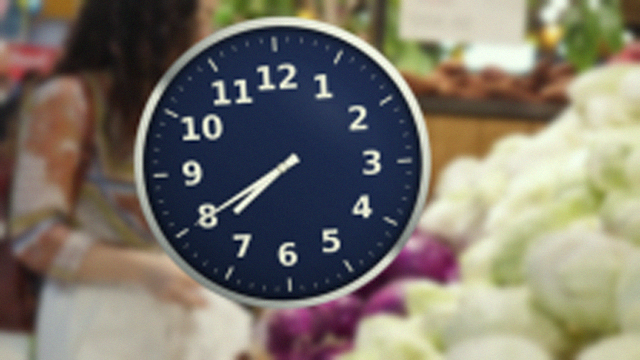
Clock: 7:40
